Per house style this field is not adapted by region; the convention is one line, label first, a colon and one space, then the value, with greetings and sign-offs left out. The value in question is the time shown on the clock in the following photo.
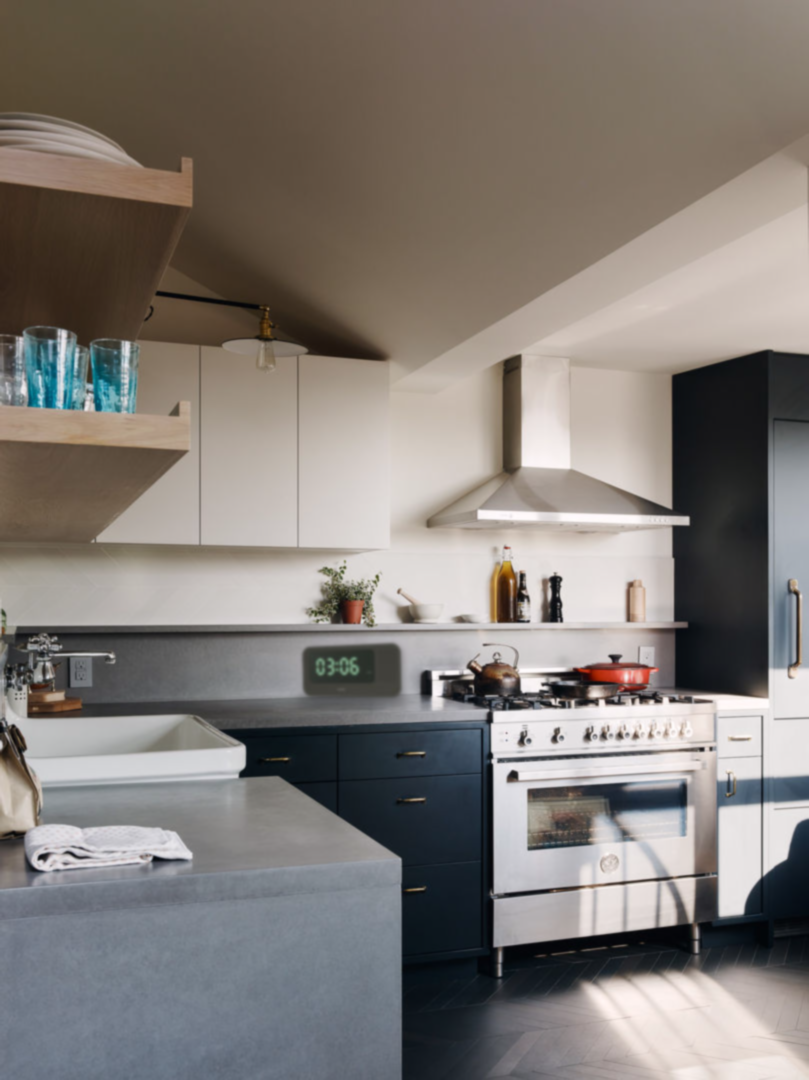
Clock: 3:06
